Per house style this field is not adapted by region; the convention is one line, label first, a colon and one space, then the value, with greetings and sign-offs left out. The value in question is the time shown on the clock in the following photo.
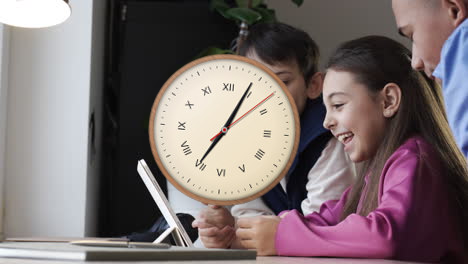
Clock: 7:04:08
